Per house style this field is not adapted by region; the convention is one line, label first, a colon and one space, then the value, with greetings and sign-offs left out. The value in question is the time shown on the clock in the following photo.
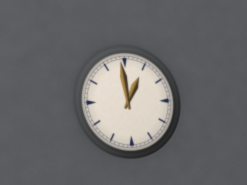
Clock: 12:59
